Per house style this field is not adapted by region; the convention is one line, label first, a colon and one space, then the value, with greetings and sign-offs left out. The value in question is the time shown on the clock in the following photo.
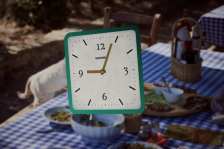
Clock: 9:04
